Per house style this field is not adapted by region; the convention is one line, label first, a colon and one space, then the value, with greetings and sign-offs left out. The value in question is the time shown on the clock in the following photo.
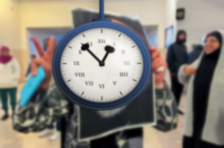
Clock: 12:53
